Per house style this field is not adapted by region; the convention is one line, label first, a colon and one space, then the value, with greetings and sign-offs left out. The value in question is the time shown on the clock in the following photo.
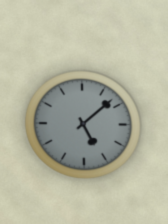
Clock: 5:08
